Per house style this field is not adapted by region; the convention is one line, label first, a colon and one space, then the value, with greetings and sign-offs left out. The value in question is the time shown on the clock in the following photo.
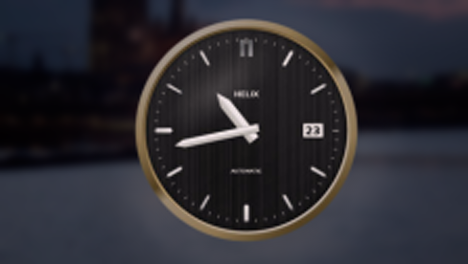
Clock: 10:43
